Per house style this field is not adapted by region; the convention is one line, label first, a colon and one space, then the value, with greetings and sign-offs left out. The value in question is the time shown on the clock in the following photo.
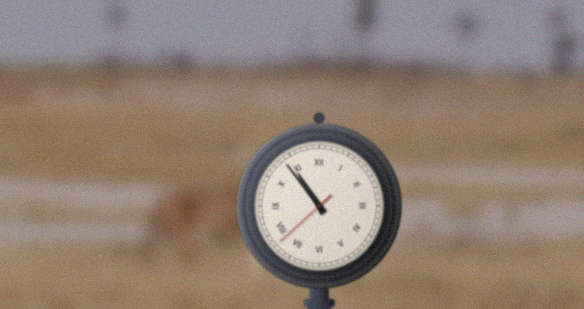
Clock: 10:53:38
